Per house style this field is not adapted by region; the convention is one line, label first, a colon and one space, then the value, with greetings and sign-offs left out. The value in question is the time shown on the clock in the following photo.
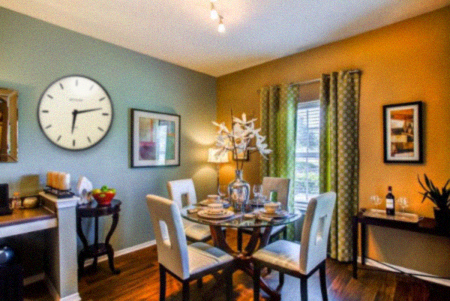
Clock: 6:13
